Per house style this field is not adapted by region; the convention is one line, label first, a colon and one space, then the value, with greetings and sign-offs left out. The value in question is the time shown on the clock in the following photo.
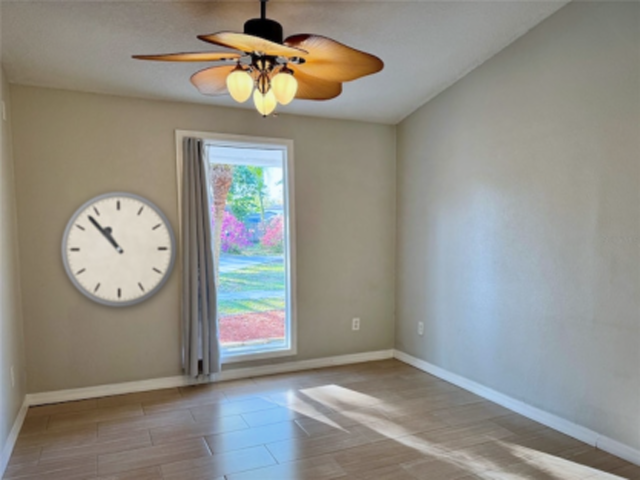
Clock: 10:53
